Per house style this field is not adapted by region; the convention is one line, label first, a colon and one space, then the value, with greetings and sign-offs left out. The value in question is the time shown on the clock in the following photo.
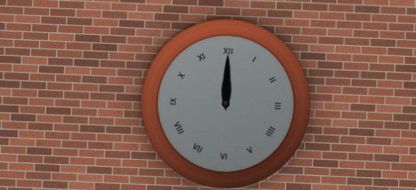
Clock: 12:00
